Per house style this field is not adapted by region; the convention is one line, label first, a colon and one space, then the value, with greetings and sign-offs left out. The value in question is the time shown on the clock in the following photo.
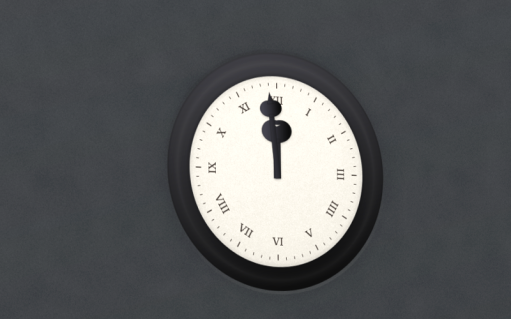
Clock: 11:59
